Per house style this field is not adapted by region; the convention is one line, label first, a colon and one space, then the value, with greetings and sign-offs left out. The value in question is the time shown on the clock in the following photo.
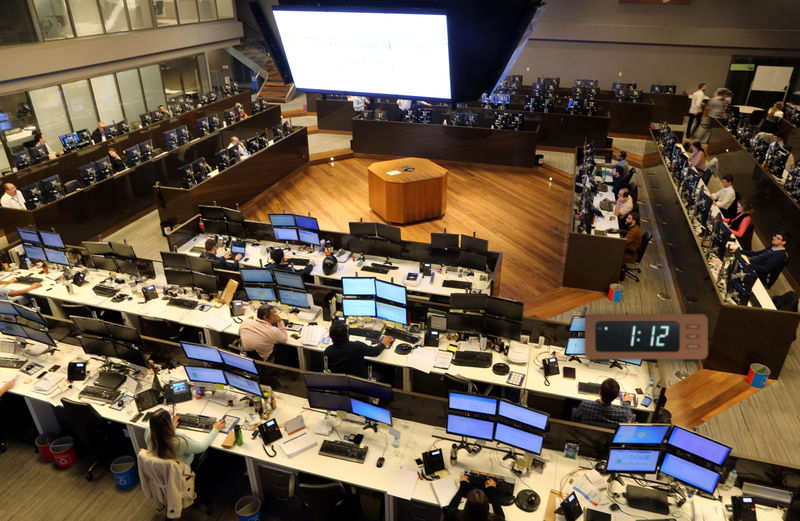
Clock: 1:12
